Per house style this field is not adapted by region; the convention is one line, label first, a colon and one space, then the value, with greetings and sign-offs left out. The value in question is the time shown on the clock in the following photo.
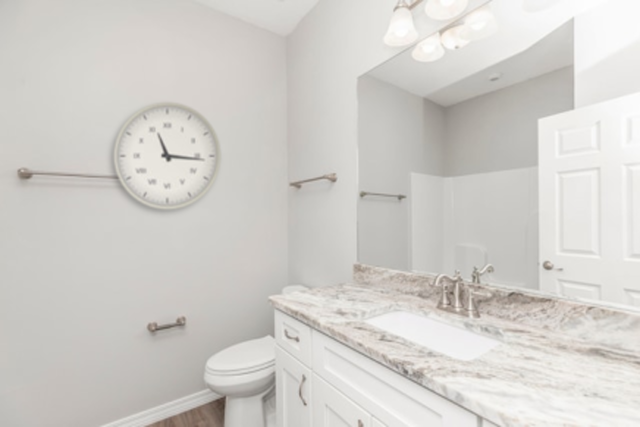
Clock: 11:16
